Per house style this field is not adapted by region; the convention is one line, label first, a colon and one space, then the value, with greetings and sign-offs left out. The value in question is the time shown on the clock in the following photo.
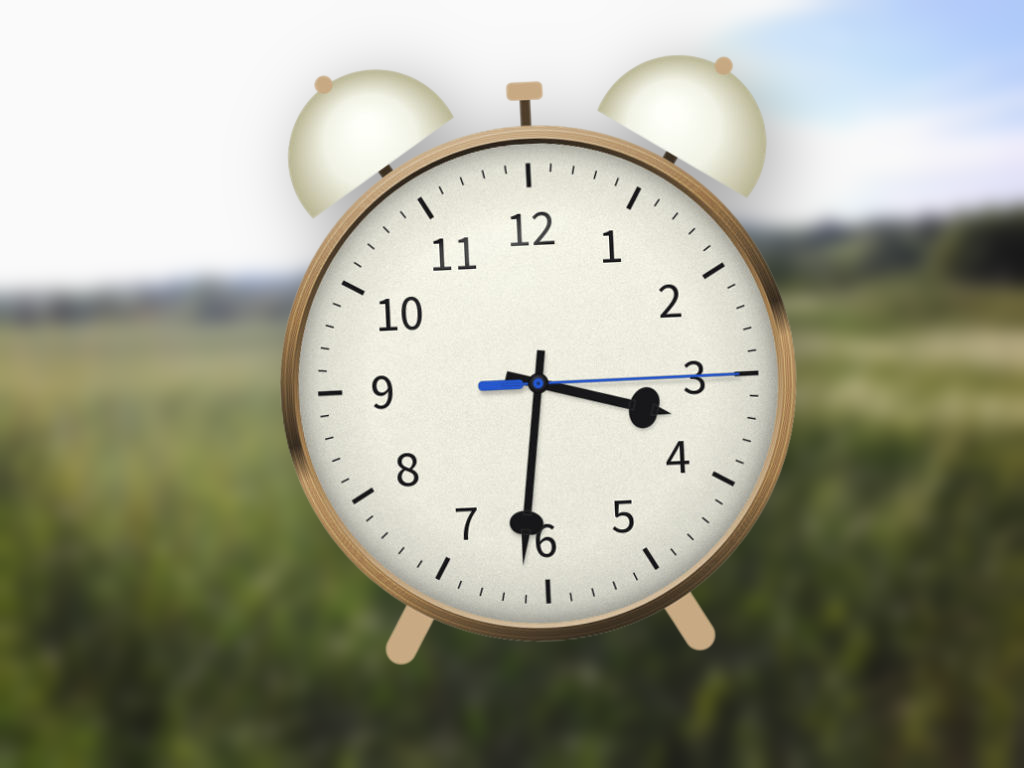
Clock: 3:31:15
